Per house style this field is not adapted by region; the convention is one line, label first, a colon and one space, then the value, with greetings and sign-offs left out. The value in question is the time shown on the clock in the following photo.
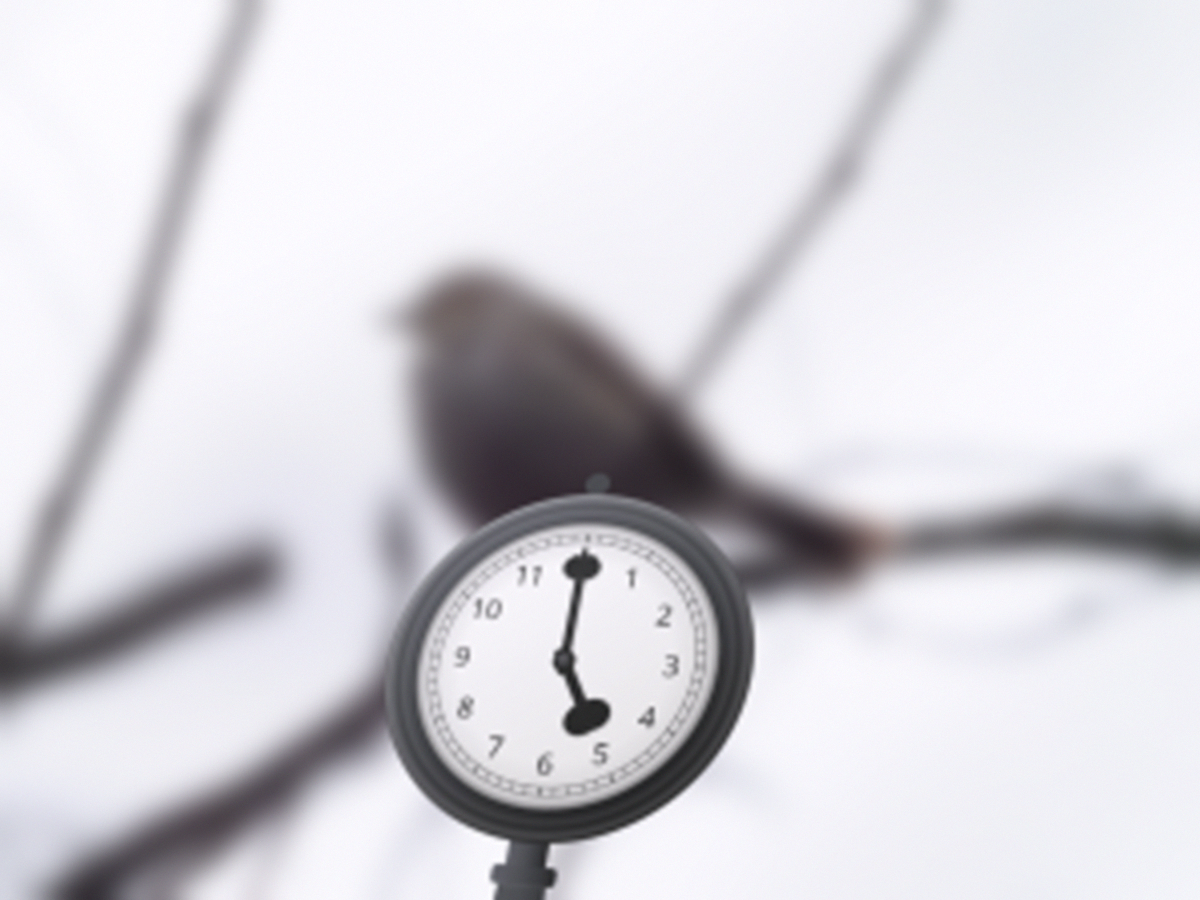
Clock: 5:00
